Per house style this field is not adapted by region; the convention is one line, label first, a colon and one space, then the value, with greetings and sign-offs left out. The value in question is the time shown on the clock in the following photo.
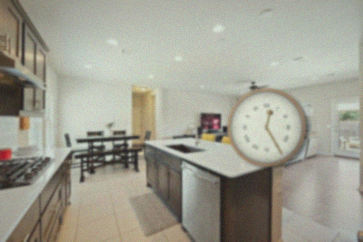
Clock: 12:25
